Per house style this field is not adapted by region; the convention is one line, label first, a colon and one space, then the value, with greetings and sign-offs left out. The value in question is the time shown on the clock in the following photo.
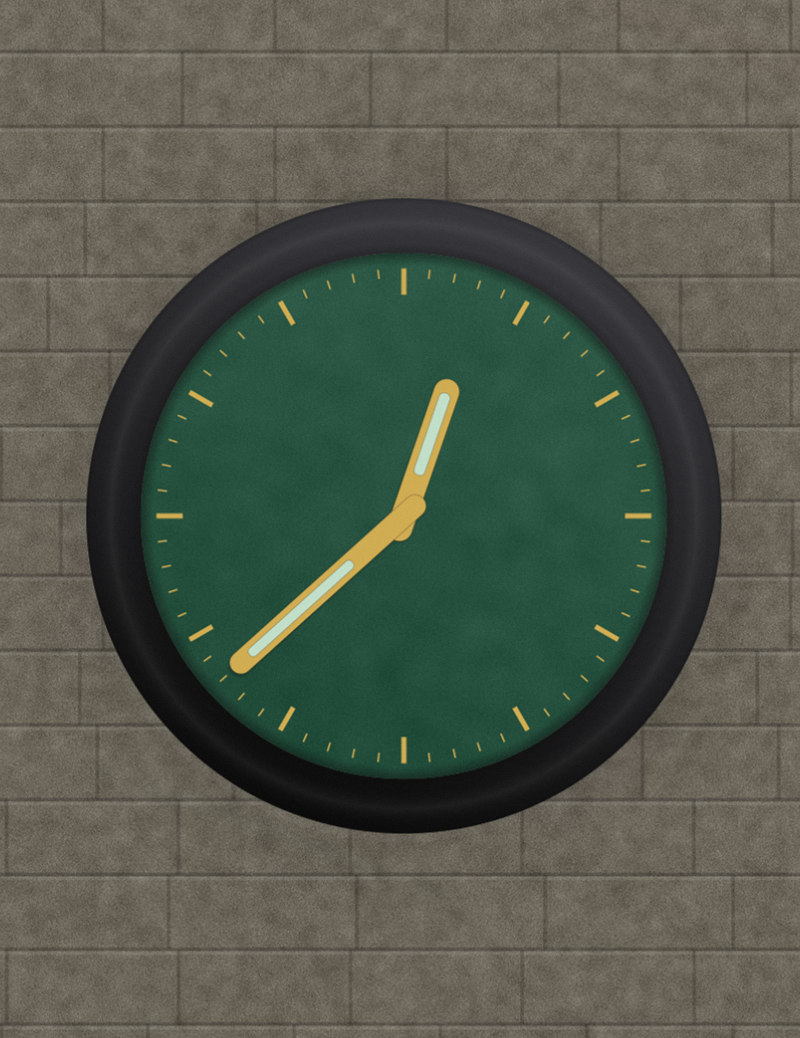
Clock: 12:38
